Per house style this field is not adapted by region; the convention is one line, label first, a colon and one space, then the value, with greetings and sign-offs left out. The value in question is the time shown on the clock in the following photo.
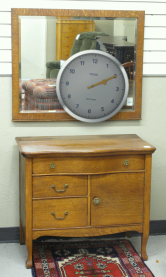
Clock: 2:10
